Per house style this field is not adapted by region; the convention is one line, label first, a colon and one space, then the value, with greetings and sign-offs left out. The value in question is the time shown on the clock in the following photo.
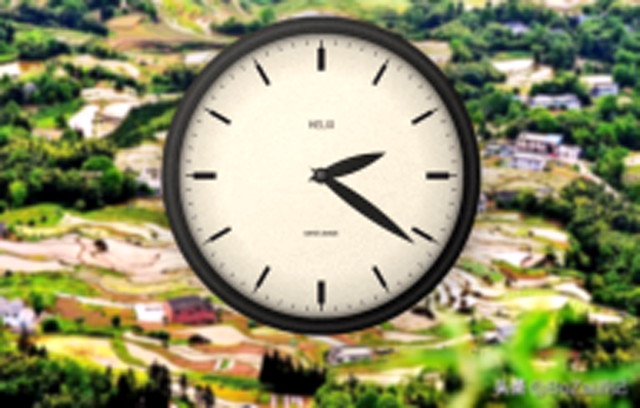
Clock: 2:21
